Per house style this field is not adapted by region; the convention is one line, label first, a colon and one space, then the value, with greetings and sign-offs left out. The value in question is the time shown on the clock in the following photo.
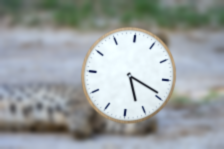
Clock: 5:19
